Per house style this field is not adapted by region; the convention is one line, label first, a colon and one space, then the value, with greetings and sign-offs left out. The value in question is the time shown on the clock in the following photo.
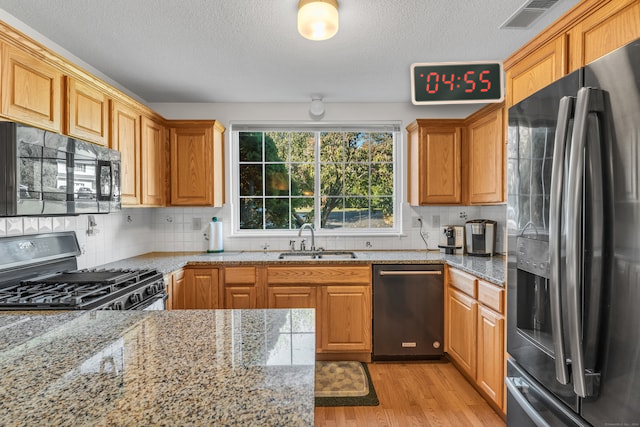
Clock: 4:55
